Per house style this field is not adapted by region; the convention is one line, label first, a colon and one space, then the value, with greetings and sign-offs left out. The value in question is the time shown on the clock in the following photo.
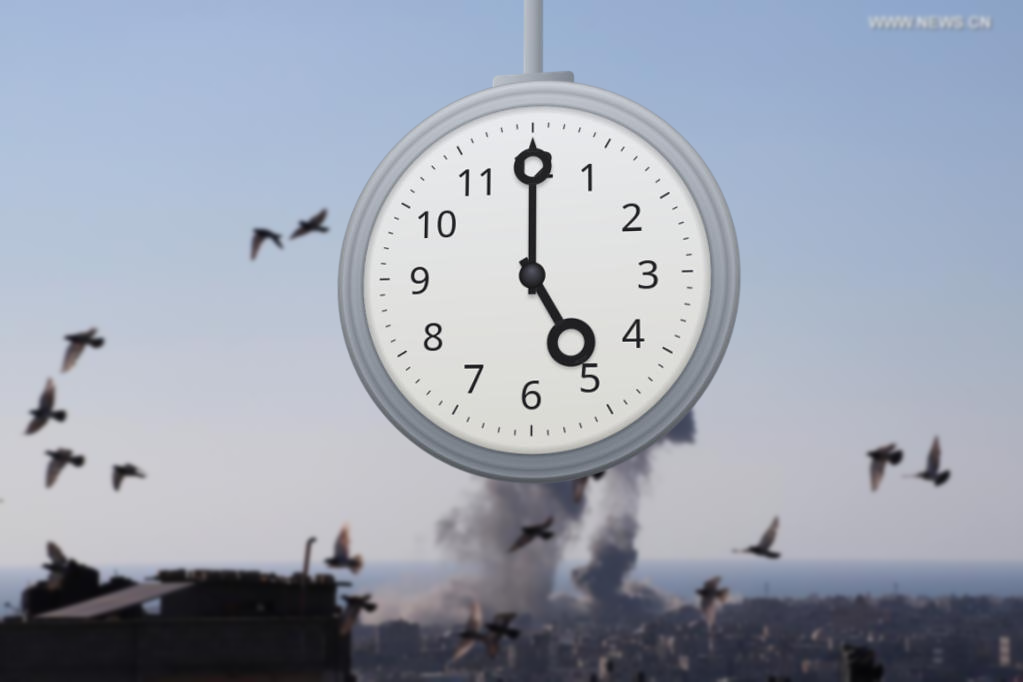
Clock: 5:00
